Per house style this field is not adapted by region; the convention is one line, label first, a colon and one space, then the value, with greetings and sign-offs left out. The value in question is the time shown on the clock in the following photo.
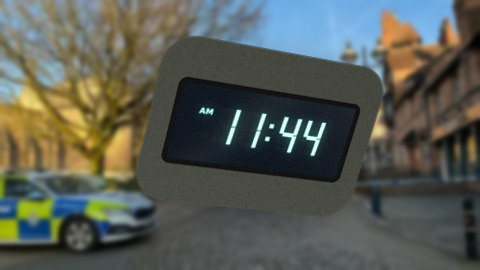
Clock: 11:44
